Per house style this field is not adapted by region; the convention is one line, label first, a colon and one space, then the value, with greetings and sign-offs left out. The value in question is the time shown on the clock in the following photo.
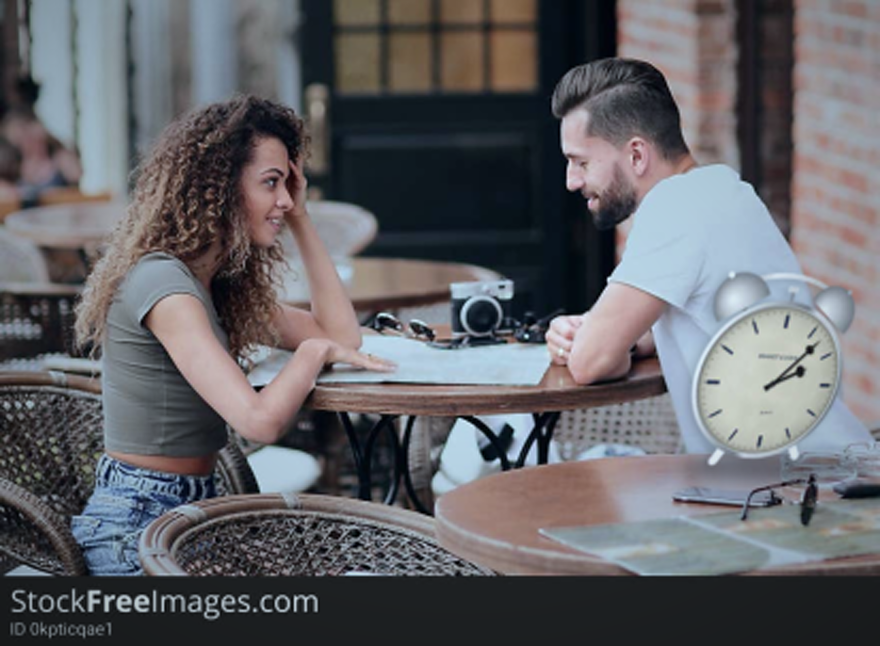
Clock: 2:07
